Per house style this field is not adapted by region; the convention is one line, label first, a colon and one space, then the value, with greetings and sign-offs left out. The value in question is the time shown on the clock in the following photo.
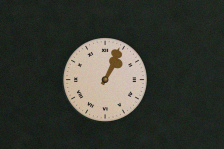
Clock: 1:04
